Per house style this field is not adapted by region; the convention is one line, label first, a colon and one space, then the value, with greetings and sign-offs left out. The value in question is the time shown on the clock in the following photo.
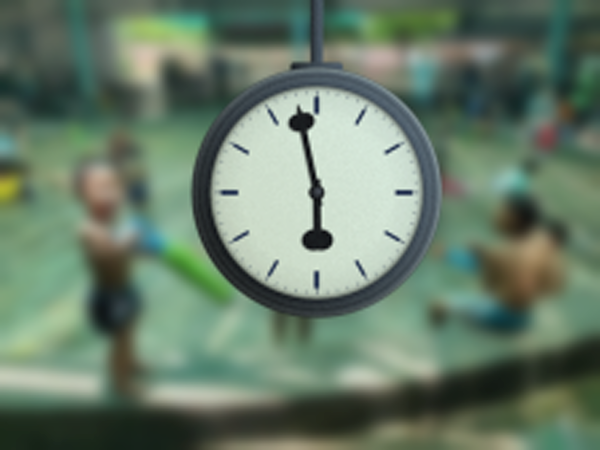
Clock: 5:58
